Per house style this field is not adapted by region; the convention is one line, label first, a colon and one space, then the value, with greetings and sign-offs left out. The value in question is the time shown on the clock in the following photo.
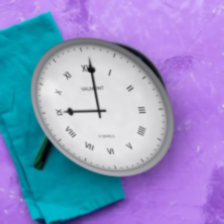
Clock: 9:01
